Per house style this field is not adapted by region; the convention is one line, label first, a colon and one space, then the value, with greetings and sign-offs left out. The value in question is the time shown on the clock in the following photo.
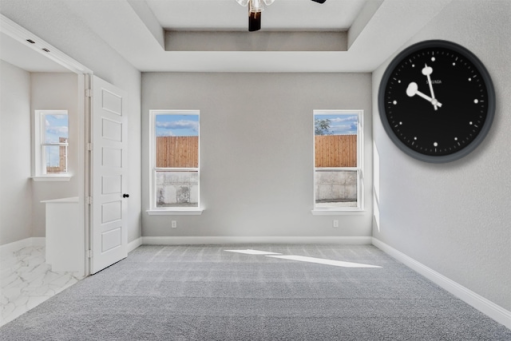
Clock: 9:58
